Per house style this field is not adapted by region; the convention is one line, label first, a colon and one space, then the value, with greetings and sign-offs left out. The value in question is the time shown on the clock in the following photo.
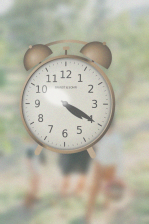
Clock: 4:20
